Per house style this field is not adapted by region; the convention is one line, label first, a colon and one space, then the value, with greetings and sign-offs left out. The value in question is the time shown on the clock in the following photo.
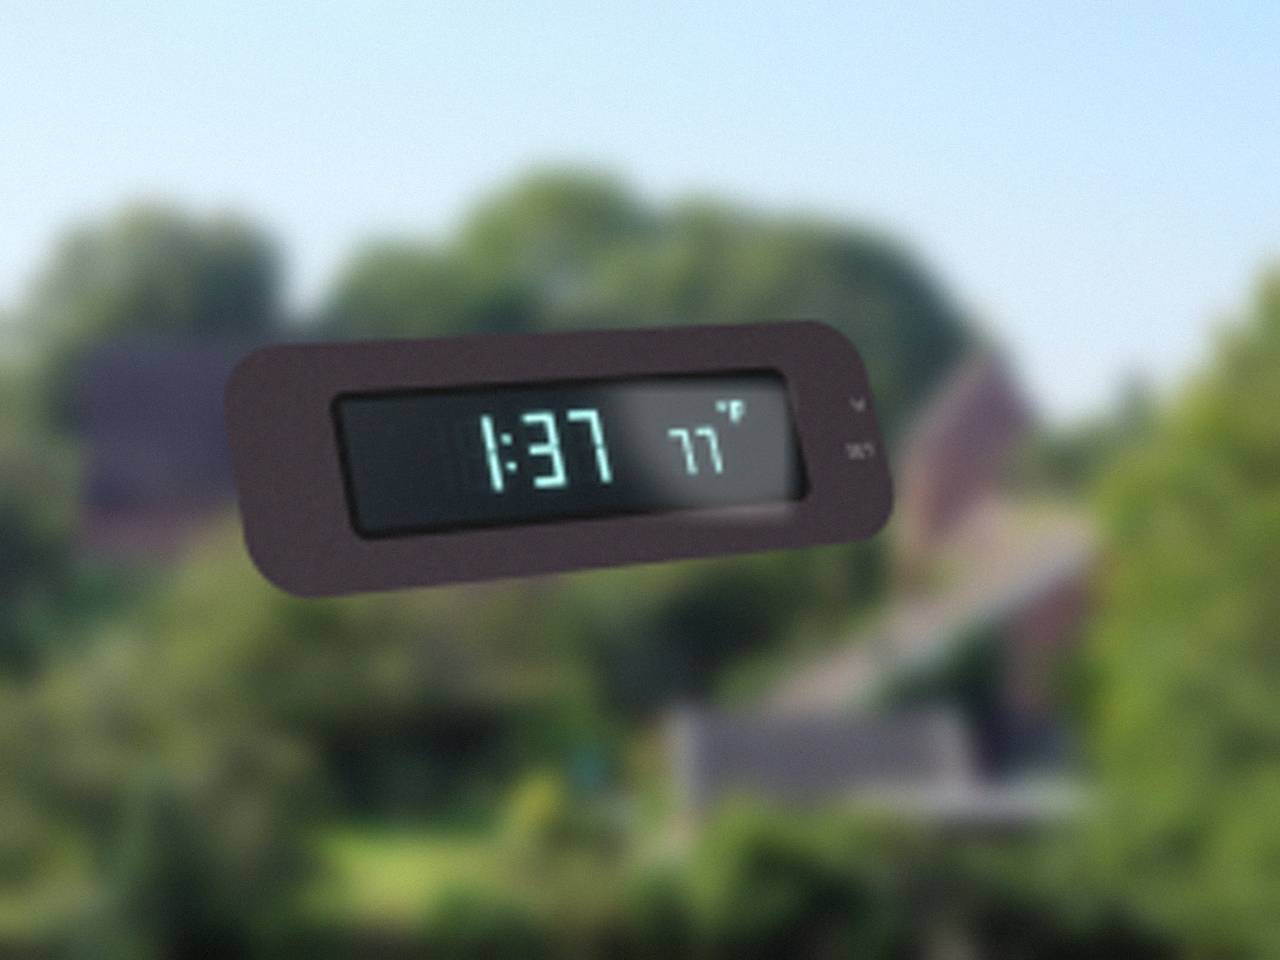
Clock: 1:37
